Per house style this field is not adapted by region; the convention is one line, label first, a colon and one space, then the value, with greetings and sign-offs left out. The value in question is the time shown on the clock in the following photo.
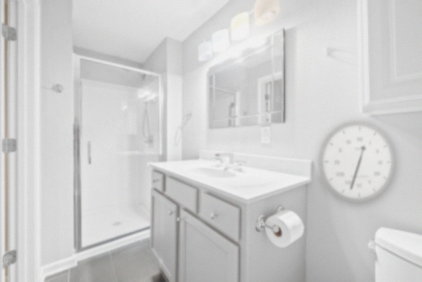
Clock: 12:33
